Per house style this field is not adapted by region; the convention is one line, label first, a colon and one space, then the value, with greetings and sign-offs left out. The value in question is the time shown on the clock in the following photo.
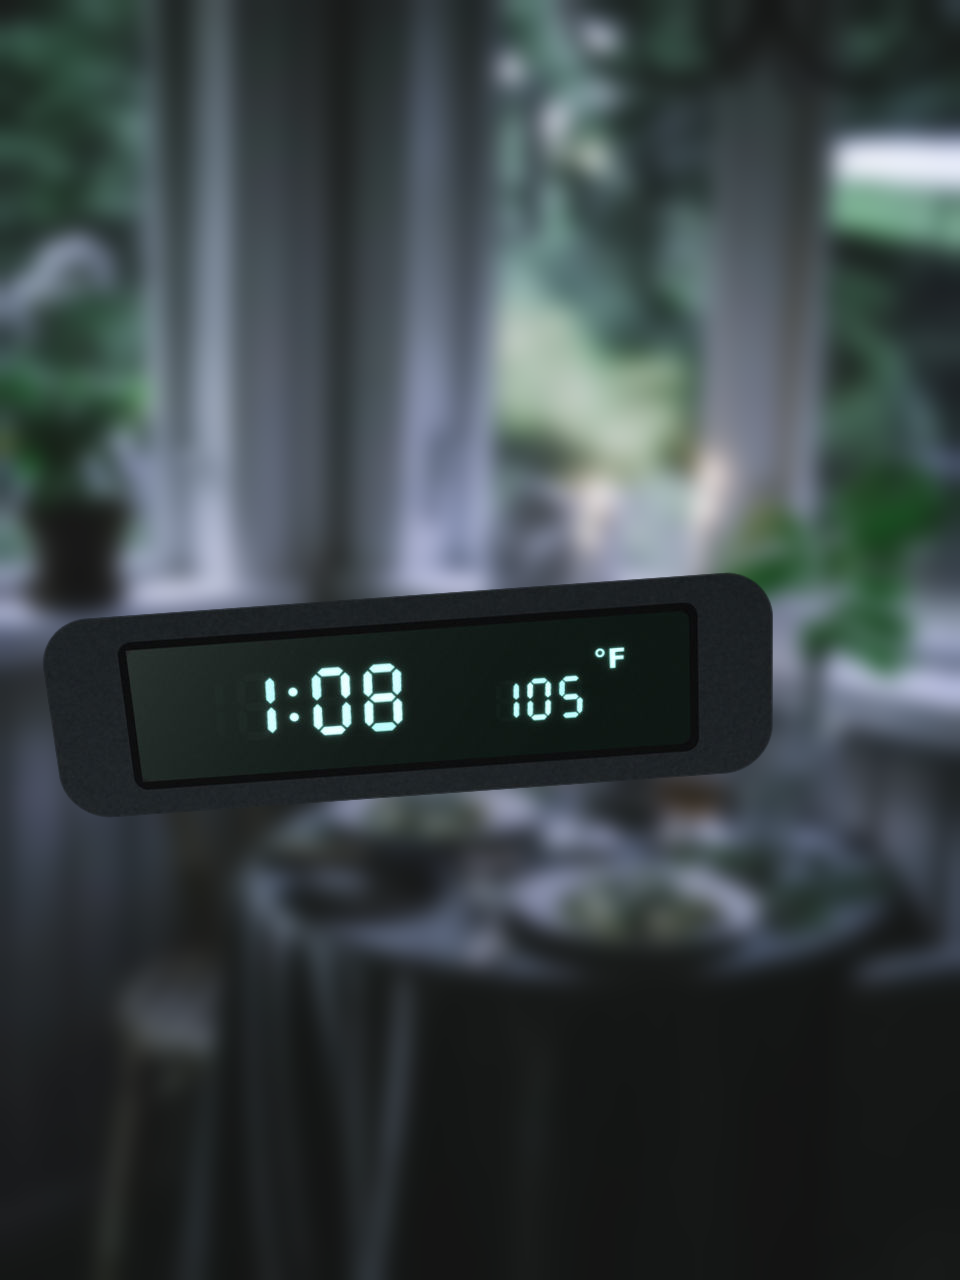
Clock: 1:08
